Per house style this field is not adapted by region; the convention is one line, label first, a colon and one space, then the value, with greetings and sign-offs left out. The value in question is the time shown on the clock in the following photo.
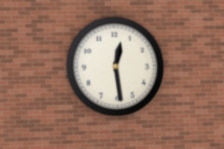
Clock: 12:29
